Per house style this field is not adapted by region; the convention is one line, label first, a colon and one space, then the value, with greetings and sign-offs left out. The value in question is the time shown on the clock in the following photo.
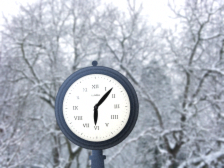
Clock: 6:07
